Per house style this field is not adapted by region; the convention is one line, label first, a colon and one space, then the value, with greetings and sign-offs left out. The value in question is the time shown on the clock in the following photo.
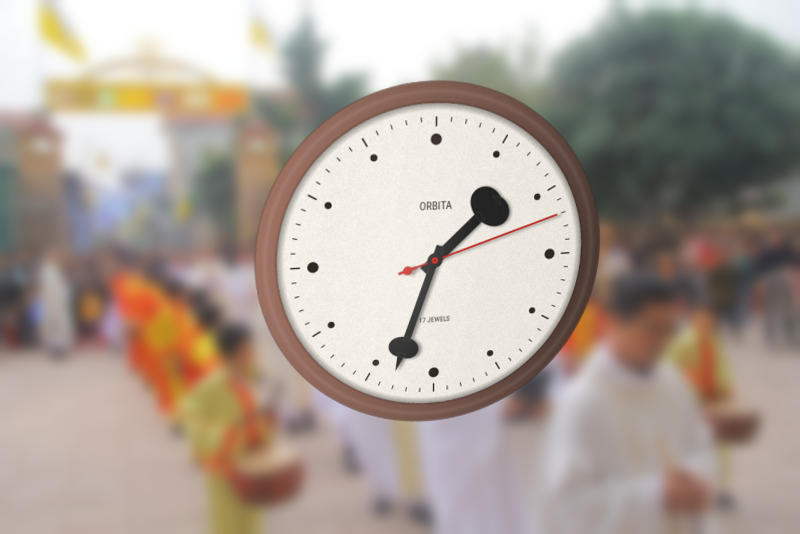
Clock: 1:33:12
